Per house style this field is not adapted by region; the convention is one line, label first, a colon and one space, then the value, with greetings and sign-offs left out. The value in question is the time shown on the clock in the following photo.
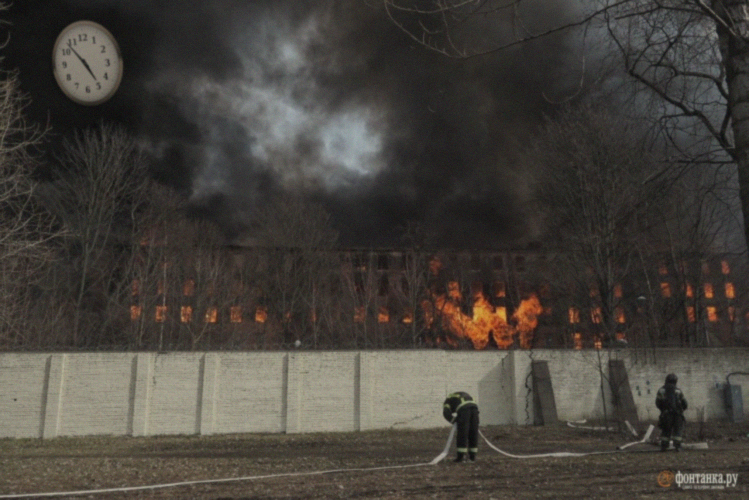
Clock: 4:53
